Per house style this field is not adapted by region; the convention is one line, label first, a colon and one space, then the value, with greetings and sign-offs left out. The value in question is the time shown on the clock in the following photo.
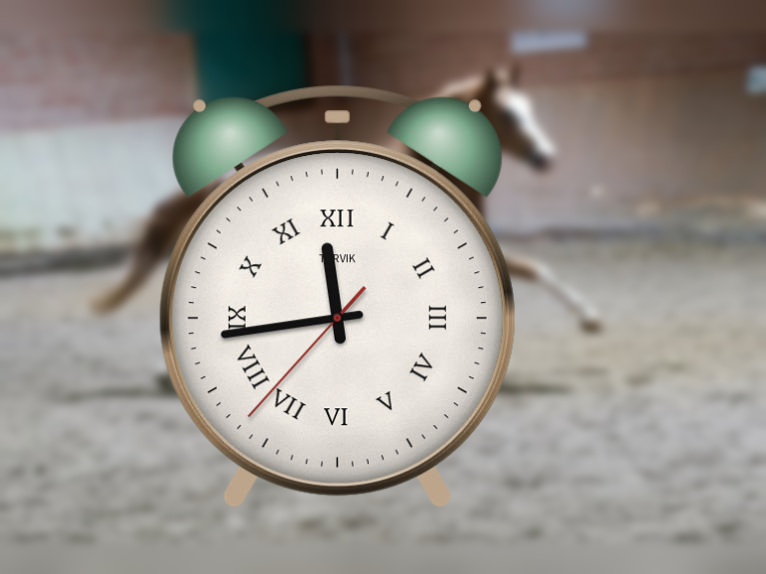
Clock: 11:43:37
